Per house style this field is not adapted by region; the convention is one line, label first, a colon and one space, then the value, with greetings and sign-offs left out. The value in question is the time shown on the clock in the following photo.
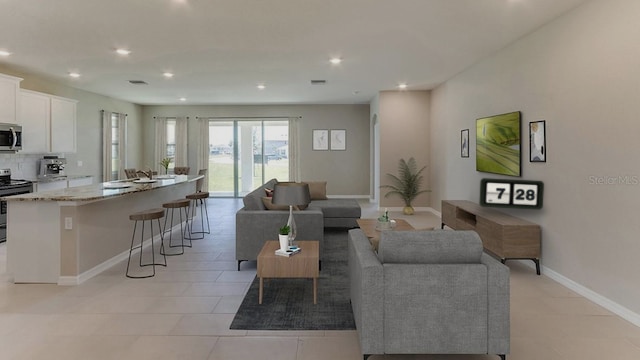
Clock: 7:28
